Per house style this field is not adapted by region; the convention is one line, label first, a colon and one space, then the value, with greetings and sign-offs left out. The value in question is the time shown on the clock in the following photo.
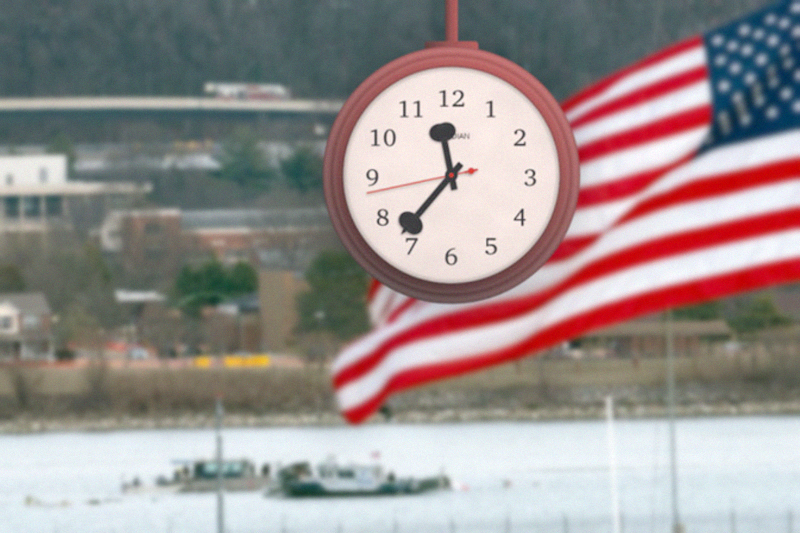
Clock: 11:36:43
